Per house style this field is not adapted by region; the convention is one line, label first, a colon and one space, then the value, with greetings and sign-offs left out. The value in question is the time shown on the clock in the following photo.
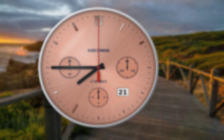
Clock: 7:45
